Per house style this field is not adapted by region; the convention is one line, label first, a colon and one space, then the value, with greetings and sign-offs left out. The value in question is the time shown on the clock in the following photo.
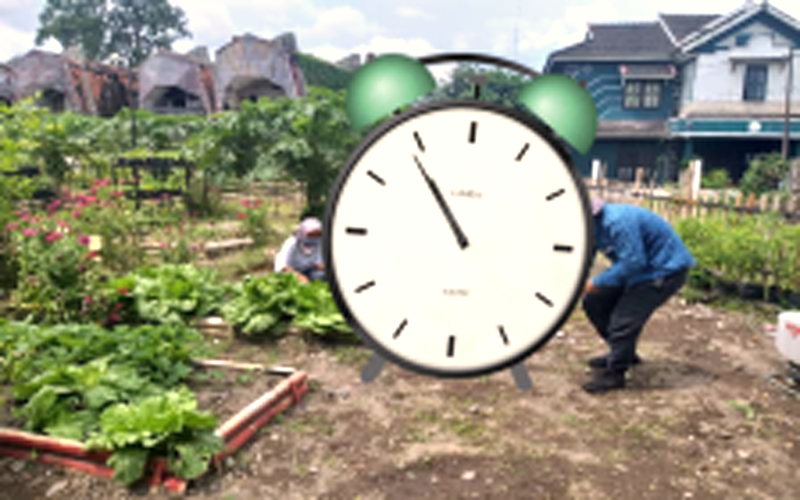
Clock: 10:54
